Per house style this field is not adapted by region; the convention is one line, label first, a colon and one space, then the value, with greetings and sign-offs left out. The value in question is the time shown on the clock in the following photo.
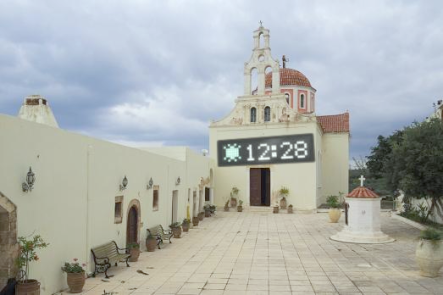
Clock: 12:28
